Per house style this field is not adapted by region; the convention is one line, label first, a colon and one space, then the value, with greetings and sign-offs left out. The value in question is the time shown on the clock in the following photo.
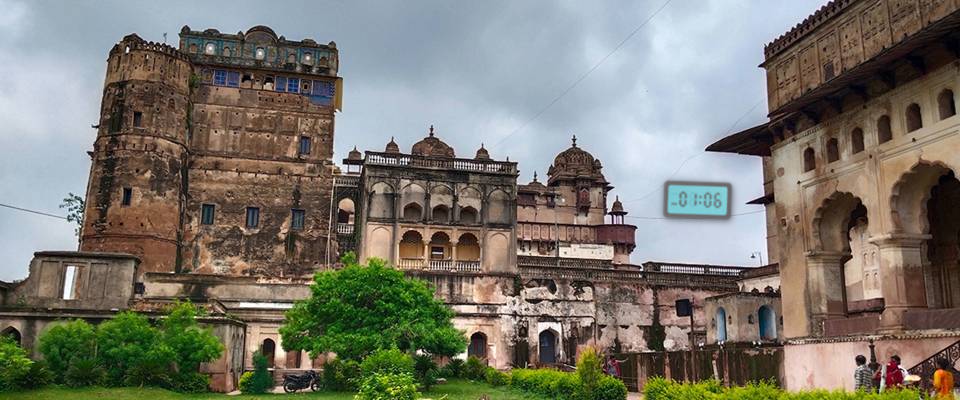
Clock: 1:06
